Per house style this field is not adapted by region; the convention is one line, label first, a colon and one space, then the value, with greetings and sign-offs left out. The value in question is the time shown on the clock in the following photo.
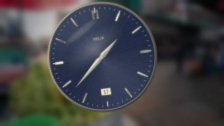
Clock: 1:38
